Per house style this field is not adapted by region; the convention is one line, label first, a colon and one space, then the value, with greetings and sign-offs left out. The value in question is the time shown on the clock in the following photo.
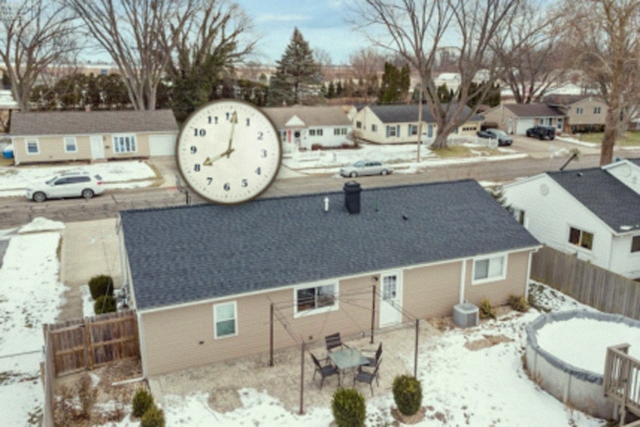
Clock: 8:01
